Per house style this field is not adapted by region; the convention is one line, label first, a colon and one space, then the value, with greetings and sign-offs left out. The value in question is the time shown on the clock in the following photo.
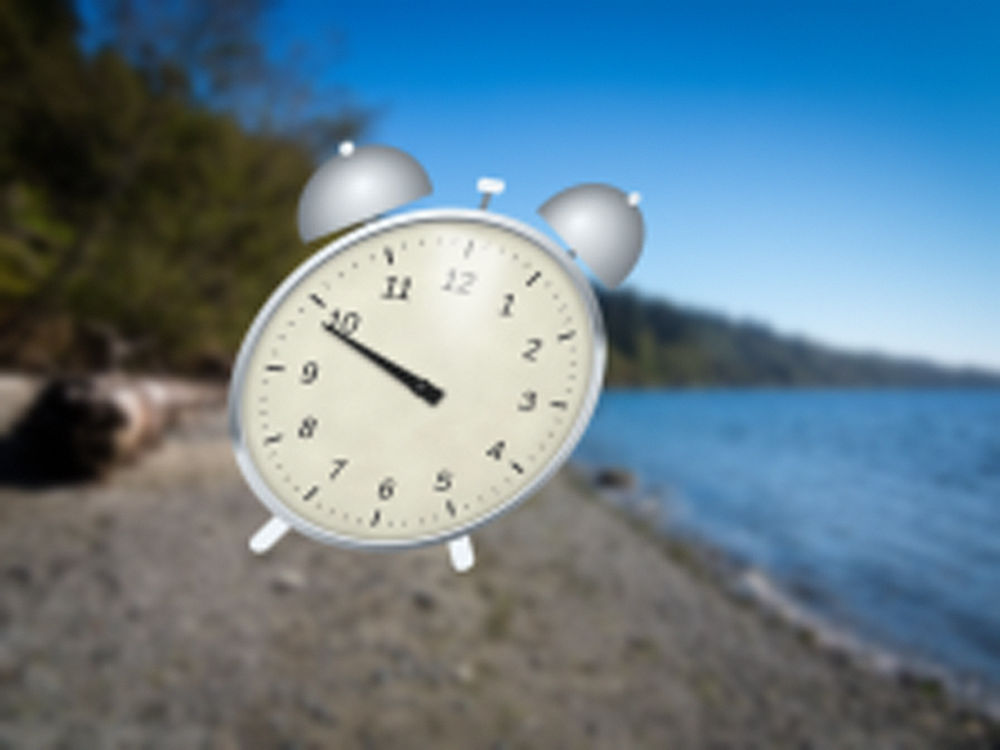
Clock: 9:49
